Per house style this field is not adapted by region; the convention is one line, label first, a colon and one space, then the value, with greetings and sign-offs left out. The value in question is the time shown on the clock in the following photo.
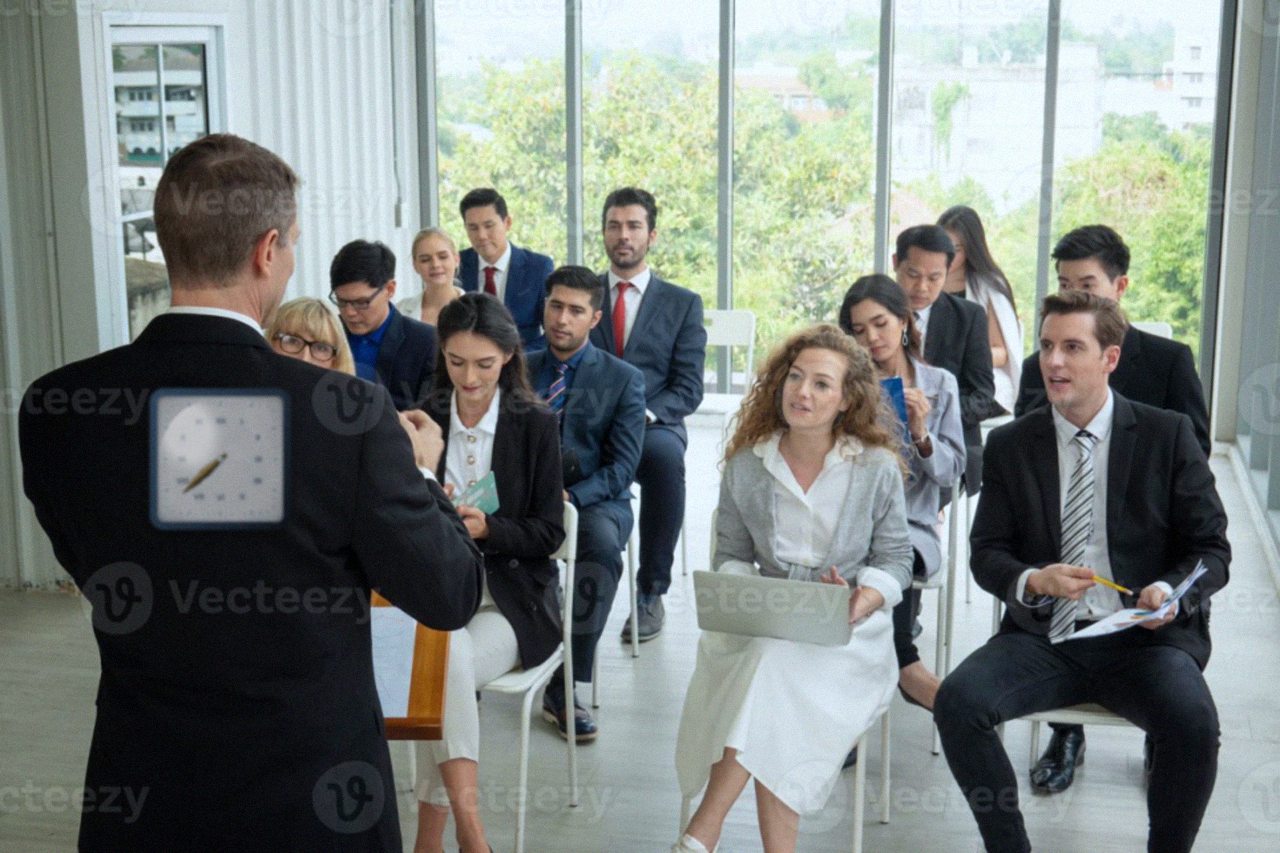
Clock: 7:38
